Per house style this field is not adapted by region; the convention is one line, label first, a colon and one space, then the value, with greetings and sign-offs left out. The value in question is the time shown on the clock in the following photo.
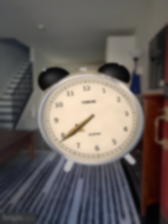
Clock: 7:39
